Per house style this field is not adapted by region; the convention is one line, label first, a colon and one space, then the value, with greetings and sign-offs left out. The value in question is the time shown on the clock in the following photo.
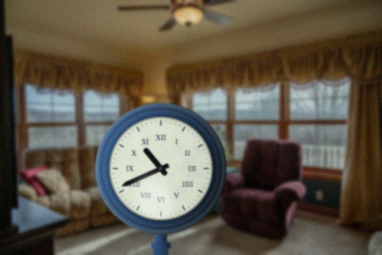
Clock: 10:41
